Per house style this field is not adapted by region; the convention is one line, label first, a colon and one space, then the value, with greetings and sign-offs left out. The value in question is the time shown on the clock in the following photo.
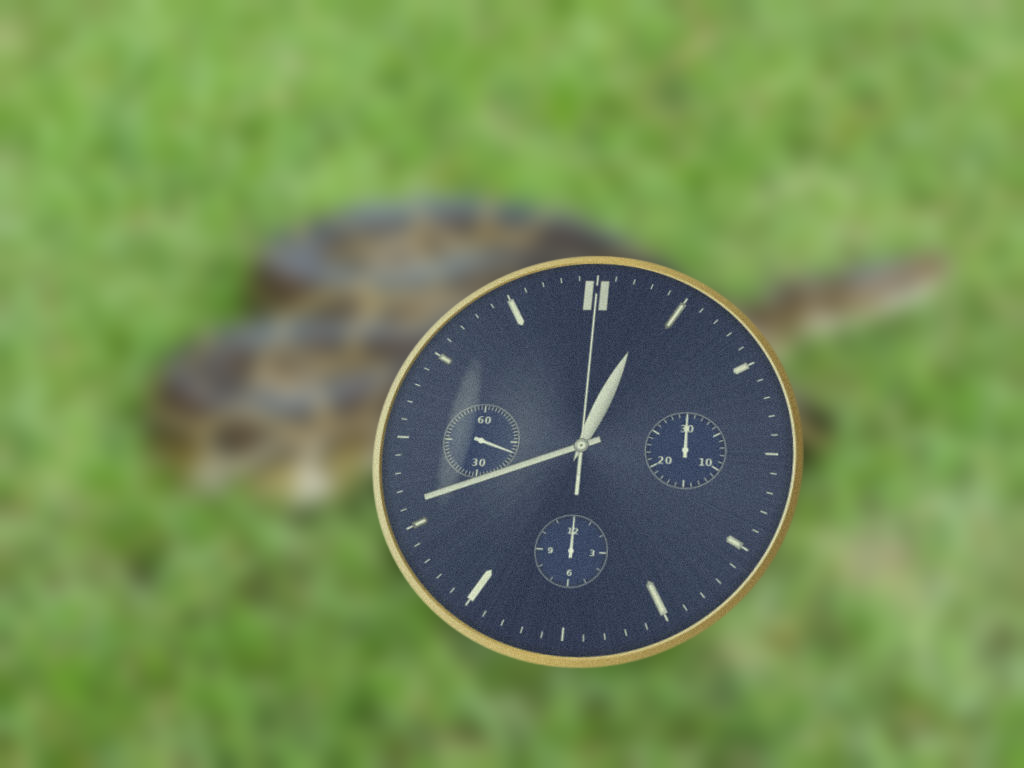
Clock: 12:41:18
